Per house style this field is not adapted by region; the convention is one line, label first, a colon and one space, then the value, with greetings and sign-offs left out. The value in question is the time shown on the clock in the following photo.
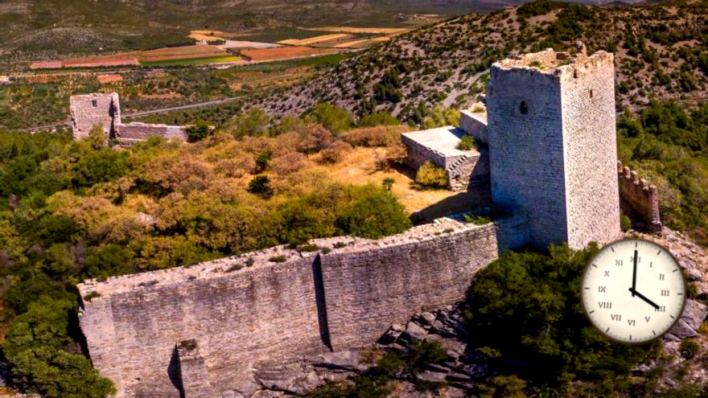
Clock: 4:00
